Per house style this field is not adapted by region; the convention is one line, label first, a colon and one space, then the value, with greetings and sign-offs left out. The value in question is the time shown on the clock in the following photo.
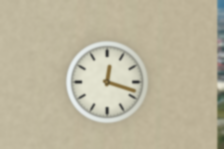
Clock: 12:18
